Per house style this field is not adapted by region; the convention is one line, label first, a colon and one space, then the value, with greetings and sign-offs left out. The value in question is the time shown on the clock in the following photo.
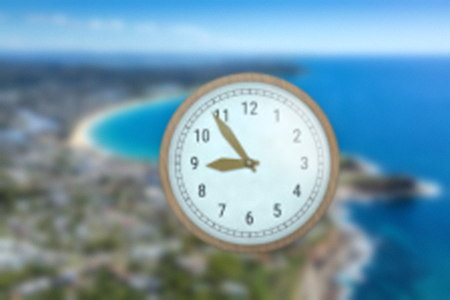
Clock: 8:54
